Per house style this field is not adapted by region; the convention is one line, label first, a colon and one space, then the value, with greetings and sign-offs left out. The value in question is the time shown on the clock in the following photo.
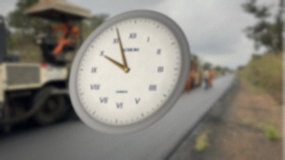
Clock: 9:56
